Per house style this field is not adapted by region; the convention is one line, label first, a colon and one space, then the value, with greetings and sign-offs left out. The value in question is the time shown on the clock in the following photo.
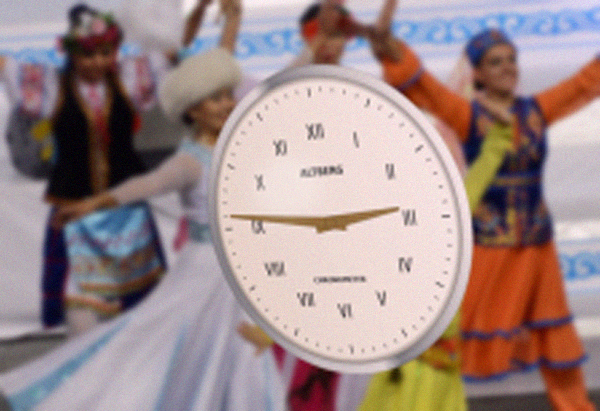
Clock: 2:46
